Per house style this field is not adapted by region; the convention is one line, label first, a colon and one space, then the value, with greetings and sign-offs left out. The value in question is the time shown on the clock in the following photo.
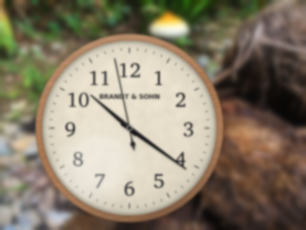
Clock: 10:20:58
